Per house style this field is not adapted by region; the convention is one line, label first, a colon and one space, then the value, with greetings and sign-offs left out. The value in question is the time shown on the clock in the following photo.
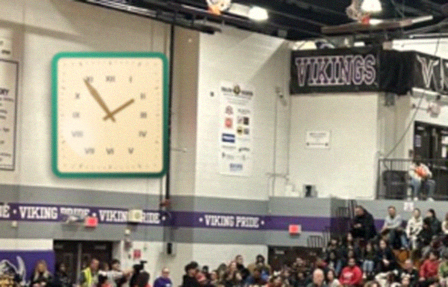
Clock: 1:54
